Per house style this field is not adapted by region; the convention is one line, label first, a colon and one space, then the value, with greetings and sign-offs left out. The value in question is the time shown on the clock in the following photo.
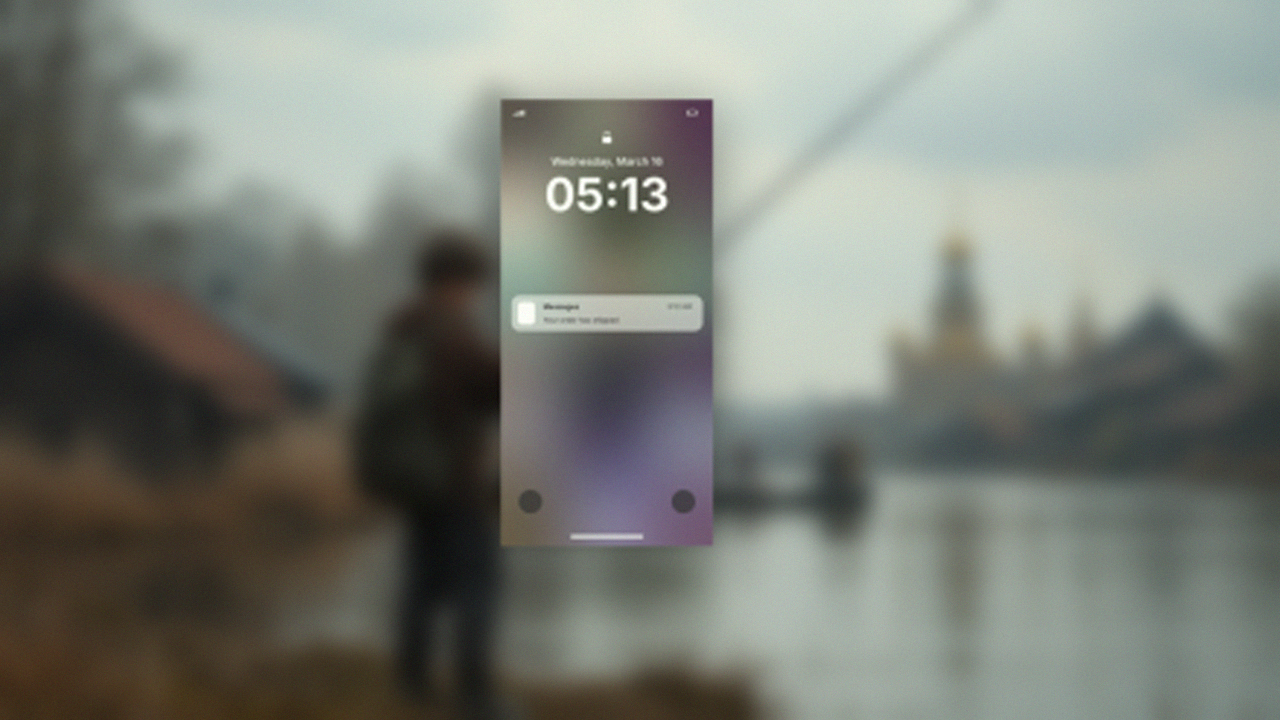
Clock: 5:13
